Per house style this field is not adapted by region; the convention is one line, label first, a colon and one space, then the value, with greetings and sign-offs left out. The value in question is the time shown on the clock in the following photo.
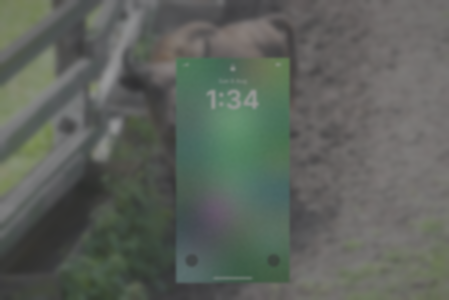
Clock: 1:34
